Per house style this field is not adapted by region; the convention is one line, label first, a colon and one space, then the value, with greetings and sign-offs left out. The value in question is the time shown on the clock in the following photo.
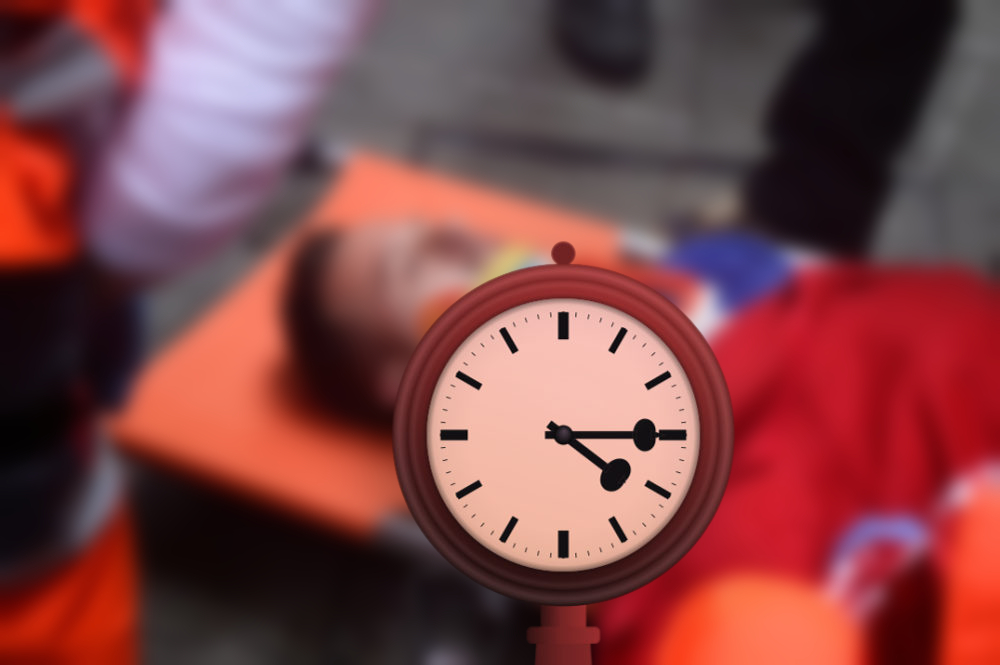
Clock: 4:15
